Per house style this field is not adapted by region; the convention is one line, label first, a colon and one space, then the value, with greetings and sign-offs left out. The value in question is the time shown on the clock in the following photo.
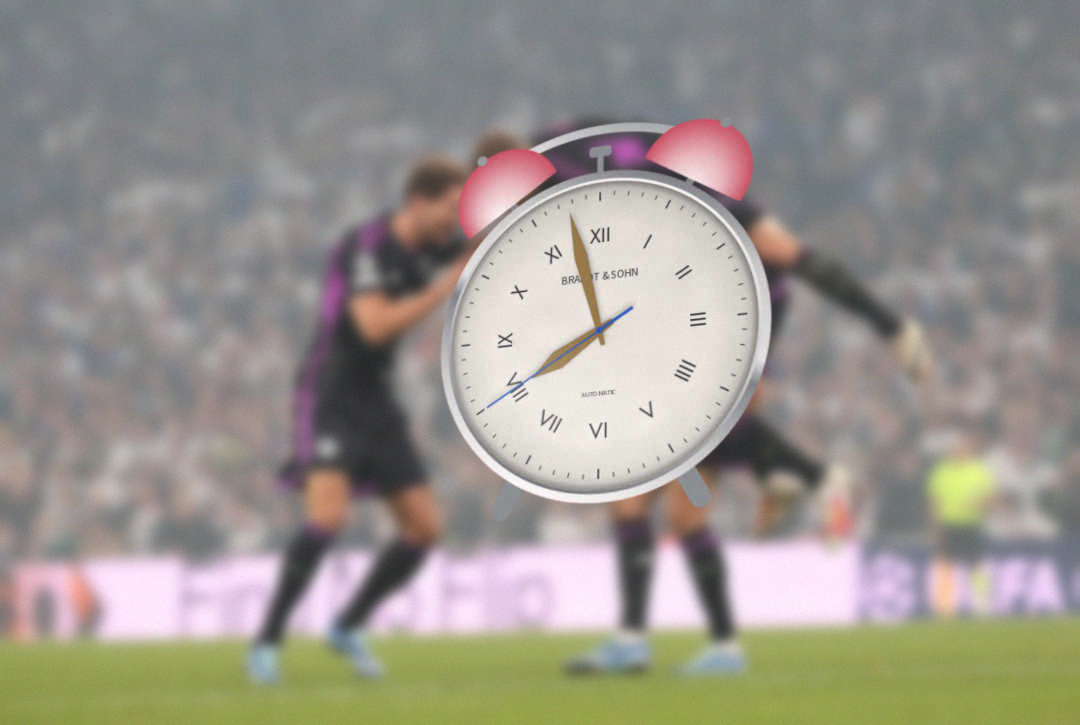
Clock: 7:57:40
